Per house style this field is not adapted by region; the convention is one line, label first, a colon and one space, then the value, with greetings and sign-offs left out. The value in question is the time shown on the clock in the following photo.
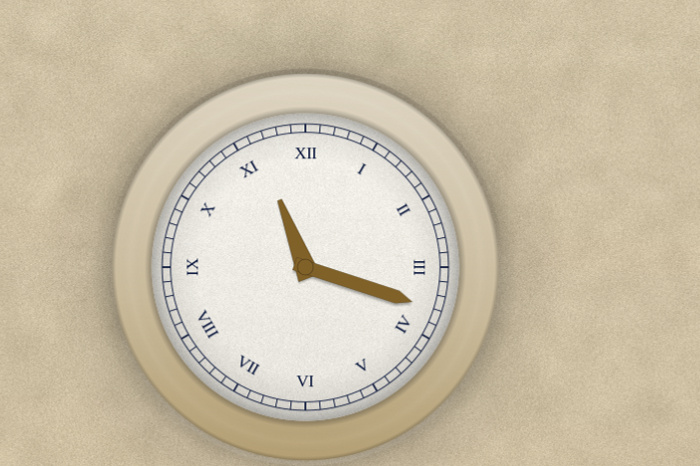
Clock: 11:18
